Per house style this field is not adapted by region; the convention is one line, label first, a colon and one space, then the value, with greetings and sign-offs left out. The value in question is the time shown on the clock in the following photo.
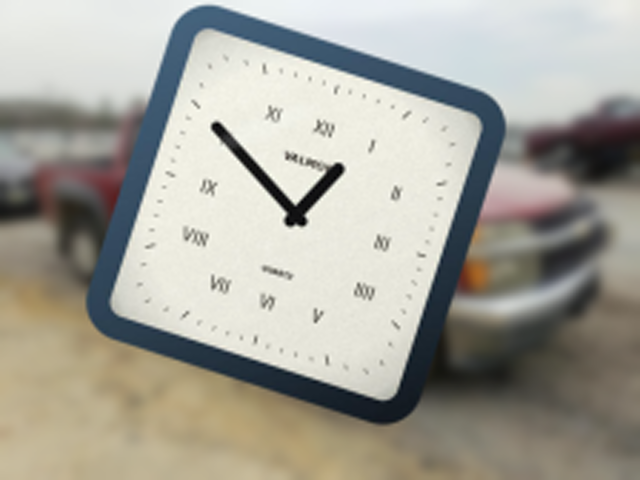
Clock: 12:50
